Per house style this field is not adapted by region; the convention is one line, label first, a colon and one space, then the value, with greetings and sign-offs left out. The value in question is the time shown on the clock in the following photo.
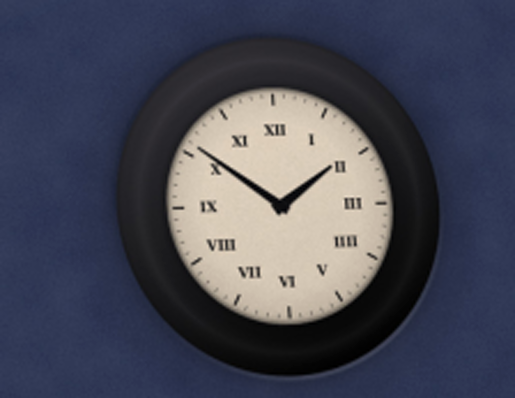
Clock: 1:51
